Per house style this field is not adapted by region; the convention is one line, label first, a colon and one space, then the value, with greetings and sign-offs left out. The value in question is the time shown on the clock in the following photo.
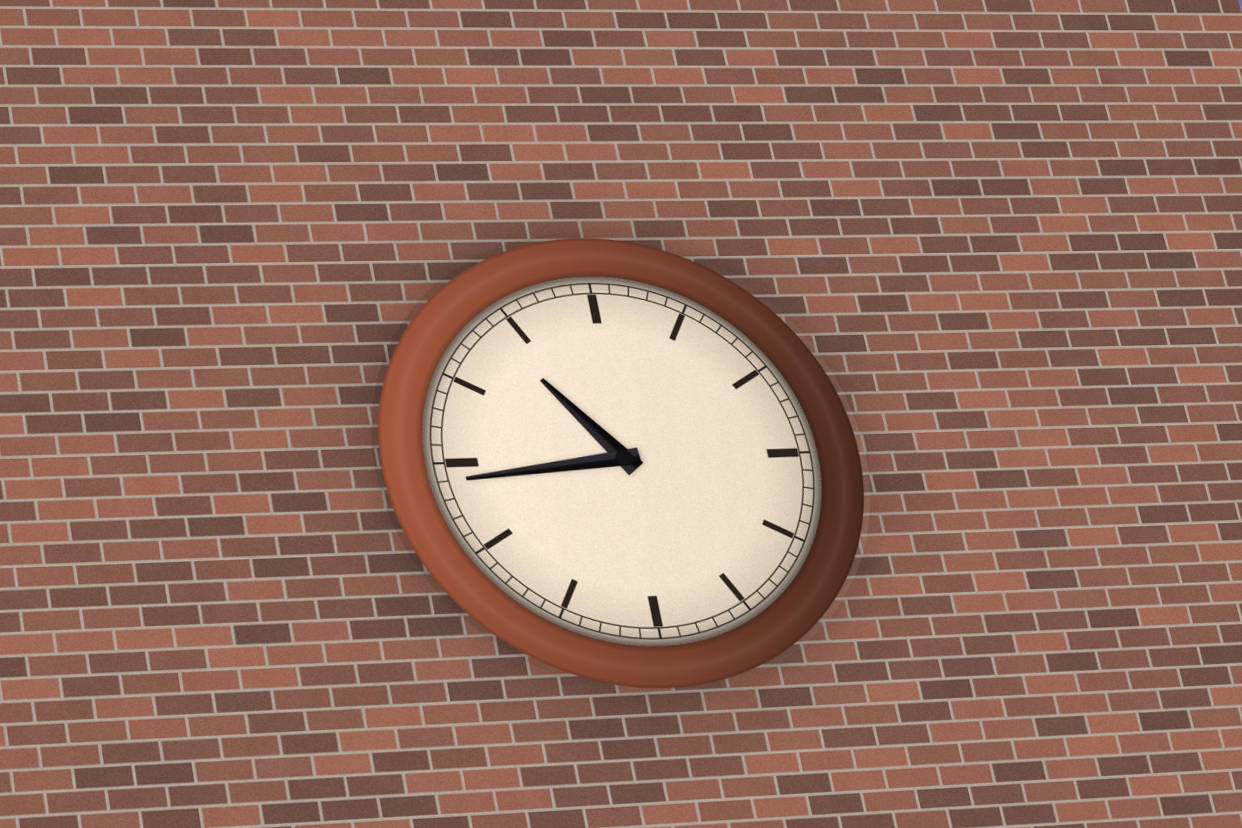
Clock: 10:44
